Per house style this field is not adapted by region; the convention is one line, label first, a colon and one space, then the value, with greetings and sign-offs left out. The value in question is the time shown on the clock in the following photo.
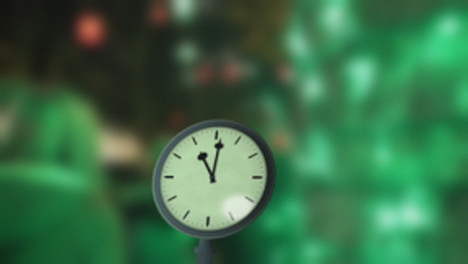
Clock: 11:01
